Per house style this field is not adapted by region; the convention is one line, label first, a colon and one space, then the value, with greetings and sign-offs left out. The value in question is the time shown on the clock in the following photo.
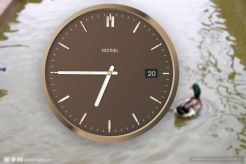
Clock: 6:45
